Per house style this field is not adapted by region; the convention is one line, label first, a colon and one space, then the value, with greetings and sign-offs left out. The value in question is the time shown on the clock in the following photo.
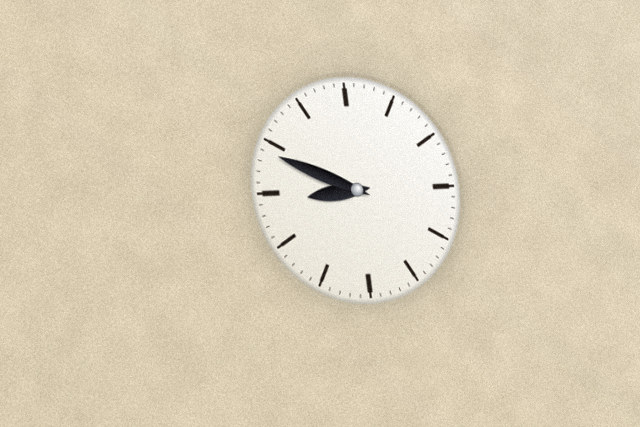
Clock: 8:49
